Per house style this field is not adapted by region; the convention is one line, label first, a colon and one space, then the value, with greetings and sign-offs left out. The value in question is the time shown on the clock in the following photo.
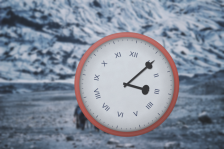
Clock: 3:06
